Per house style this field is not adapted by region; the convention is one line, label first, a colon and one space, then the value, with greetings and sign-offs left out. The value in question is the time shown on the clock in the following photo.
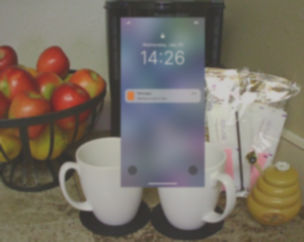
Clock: 14:26
